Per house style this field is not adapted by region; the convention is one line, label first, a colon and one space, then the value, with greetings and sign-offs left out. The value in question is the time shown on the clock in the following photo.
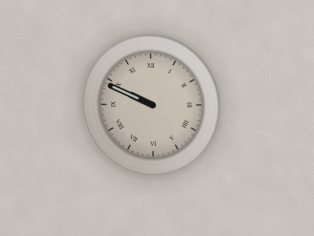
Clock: 9:49
